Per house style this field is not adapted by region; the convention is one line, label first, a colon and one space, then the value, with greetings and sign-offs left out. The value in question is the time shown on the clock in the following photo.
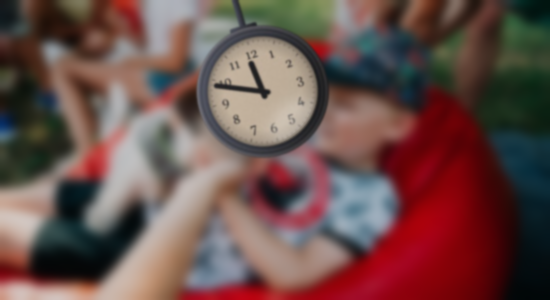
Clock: 11:49
